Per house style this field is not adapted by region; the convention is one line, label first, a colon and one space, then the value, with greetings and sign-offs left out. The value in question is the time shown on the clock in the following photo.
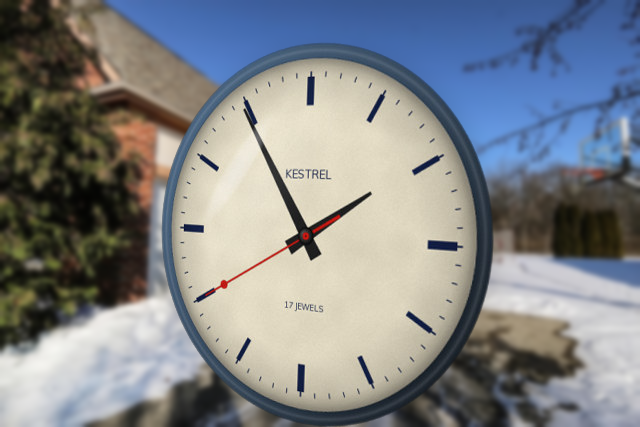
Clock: 1:54:40
